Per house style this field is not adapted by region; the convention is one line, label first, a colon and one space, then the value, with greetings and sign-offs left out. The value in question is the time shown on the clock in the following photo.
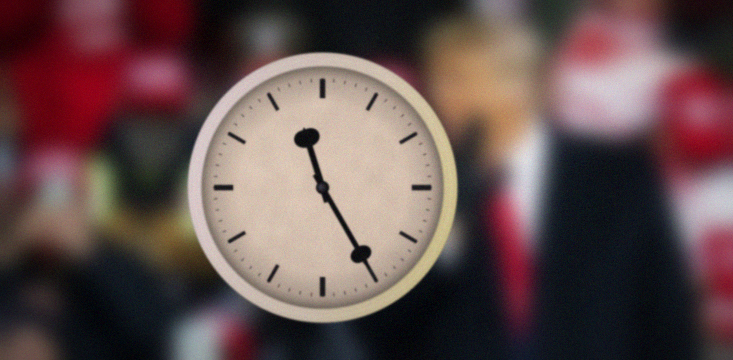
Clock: 11:25
